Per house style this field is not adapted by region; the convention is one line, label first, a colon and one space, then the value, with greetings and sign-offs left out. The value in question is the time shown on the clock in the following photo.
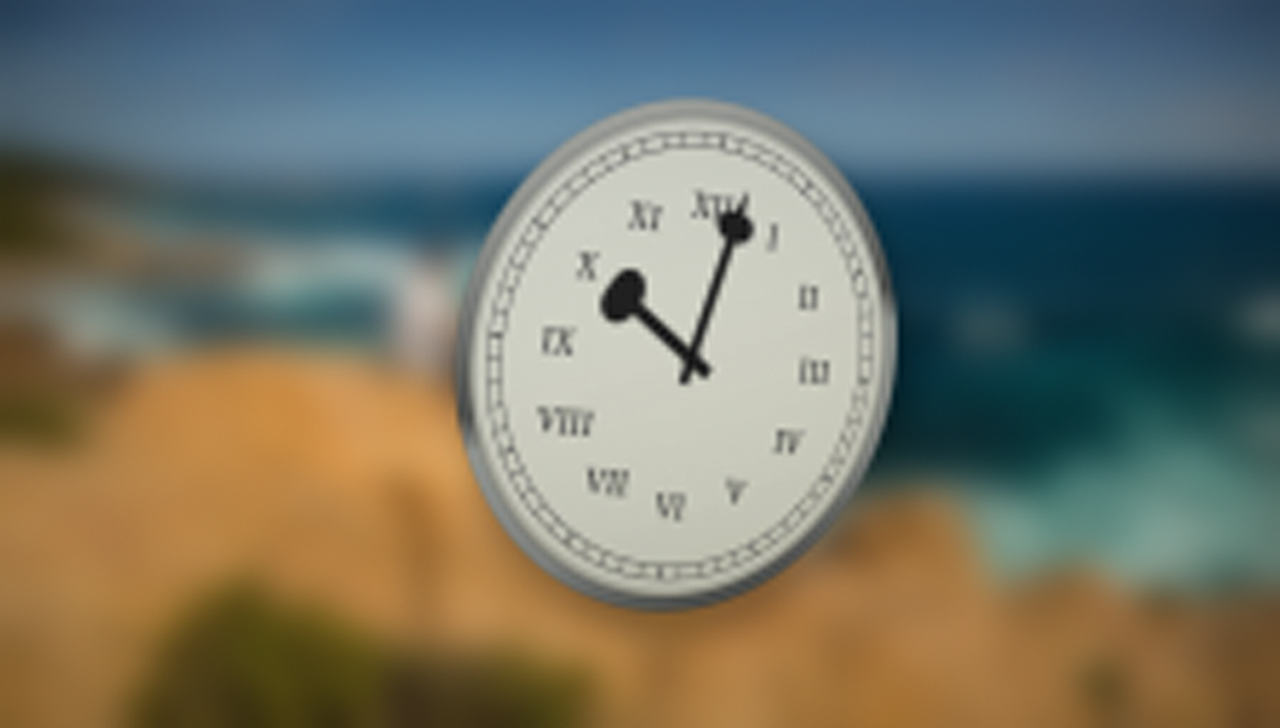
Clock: 10:02
